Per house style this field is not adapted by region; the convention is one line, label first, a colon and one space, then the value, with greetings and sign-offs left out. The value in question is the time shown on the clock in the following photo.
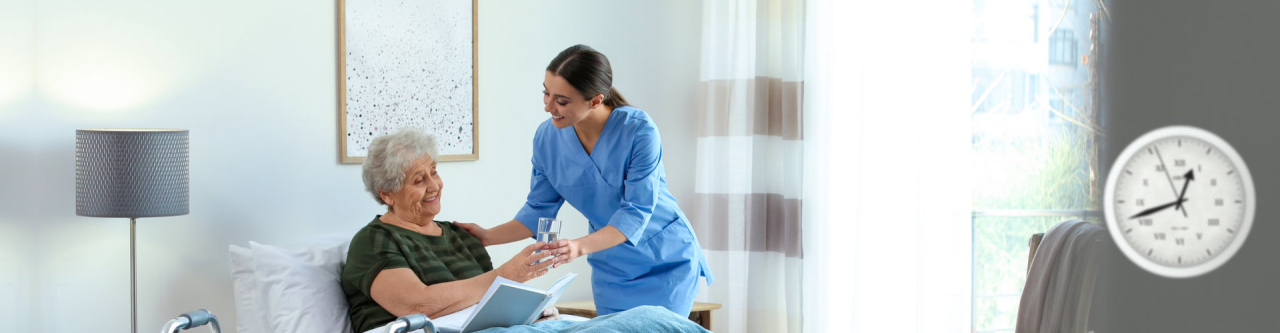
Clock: 12:41:56
